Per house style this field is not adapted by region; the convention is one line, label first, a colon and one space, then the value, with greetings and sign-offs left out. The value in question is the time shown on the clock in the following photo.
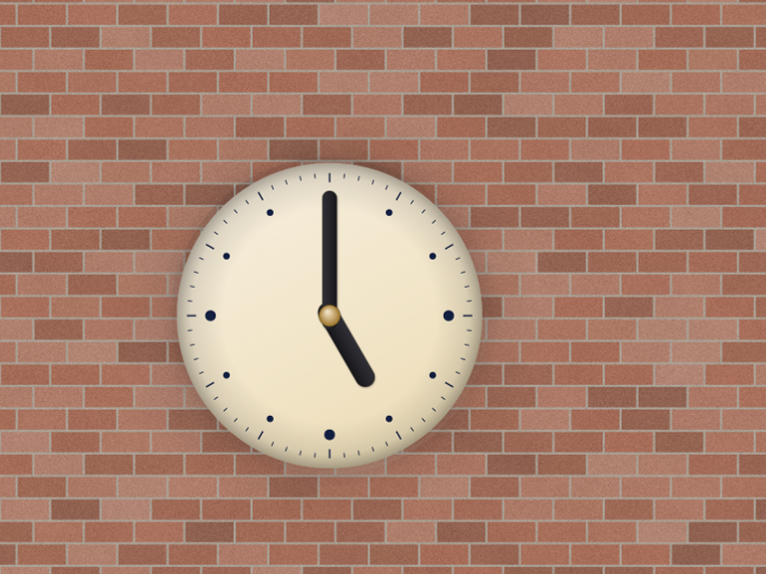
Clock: 5:00
